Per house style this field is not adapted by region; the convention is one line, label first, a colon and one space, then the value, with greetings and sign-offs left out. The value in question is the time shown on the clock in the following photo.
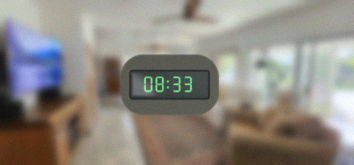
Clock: 8:33
